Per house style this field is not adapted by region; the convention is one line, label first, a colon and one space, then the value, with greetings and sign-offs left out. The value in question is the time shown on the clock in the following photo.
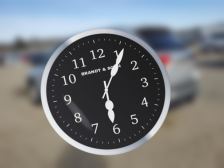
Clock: 6:06
